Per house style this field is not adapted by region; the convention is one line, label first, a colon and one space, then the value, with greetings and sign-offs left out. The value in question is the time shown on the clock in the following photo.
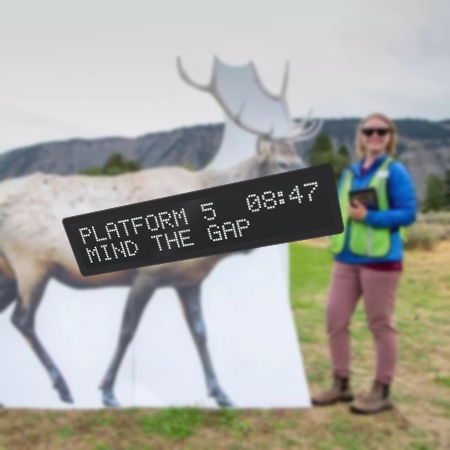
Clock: 8:47
